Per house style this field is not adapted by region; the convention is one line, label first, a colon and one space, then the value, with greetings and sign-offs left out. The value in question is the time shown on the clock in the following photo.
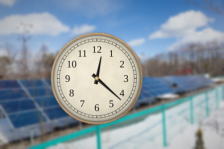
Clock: 12:22
